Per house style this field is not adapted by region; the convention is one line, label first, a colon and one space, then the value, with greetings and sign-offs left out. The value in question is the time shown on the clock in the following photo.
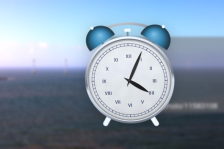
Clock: 4:04
